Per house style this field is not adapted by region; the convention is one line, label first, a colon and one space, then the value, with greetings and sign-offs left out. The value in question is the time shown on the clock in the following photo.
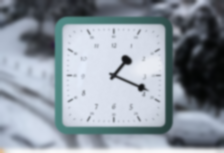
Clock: 1:19
